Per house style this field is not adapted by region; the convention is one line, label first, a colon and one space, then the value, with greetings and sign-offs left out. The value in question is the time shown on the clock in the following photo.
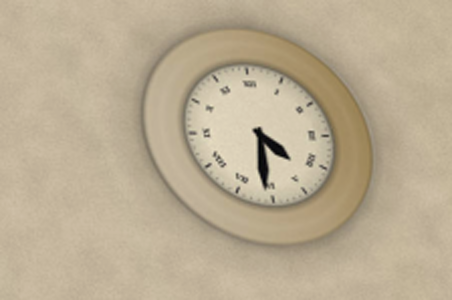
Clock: 4:31
